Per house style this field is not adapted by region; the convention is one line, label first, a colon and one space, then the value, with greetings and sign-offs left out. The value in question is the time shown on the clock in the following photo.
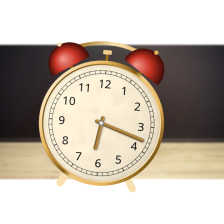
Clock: 6:18
